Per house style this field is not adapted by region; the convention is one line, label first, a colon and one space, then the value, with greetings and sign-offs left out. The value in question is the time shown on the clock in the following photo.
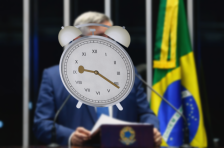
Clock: 9:21
